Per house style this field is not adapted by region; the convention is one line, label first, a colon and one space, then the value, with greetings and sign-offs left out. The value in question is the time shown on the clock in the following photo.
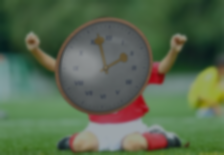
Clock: 1:57
